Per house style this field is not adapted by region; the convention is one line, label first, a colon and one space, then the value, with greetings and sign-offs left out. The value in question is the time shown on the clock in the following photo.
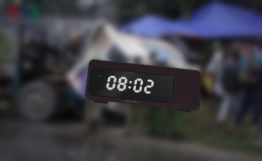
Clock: 8:02
